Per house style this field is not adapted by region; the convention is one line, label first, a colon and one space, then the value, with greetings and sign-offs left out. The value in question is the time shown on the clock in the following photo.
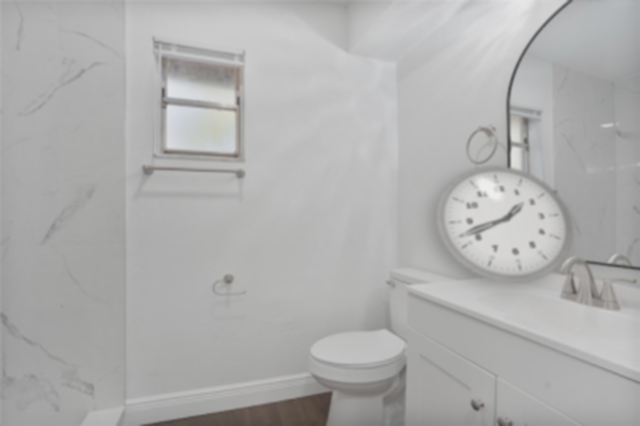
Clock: 1:42
